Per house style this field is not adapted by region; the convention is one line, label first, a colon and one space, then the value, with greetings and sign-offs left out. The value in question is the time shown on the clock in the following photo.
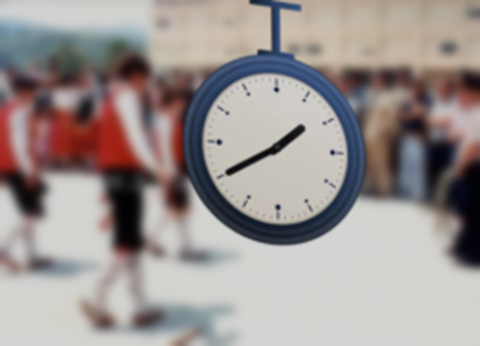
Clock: 1:40
